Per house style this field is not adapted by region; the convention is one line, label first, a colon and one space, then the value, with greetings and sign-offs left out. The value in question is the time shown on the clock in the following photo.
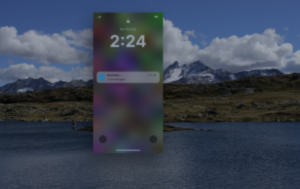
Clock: 2:24
